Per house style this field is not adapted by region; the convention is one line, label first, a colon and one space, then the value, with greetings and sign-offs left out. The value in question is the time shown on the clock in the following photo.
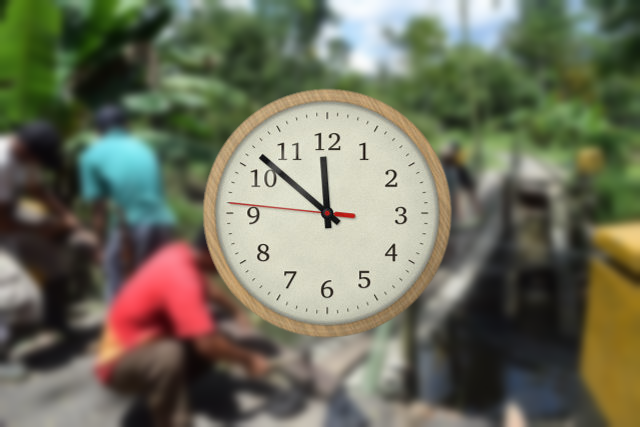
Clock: 11:51:46
